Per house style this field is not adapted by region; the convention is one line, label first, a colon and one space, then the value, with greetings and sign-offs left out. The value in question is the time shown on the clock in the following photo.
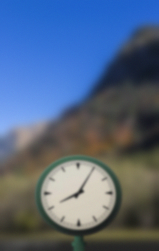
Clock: 8:05
